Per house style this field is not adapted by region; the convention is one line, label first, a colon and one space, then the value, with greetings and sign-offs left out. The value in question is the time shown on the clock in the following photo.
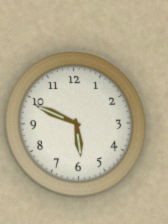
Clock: 5:49
